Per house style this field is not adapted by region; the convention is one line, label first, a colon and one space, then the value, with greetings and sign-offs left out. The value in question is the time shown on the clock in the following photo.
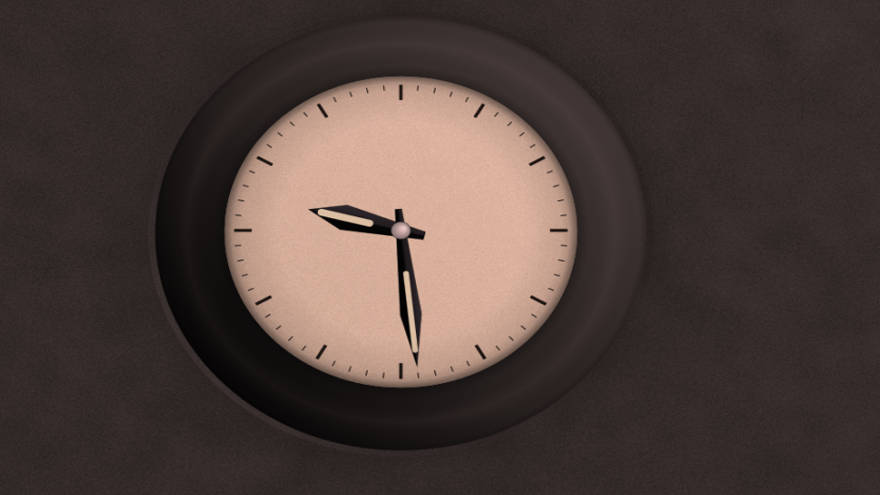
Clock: 9:29
